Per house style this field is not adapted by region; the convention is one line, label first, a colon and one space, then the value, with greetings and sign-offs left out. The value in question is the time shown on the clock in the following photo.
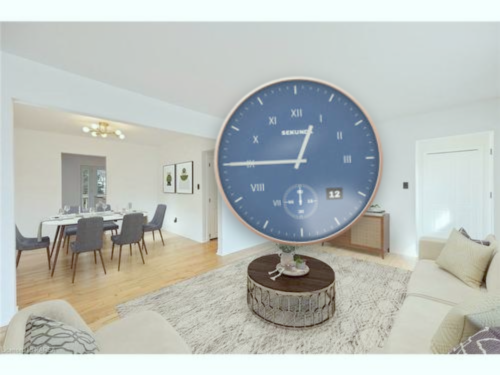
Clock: 12:45
